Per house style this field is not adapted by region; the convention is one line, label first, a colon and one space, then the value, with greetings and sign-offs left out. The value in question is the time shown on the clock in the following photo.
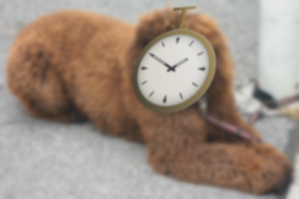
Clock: 1:50
